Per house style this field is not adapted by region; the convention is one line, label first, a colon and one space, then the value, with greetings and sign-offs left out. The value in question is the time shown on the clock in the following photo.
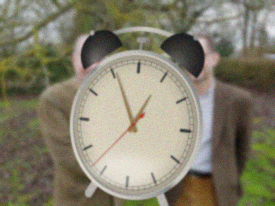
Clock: 12:55:37
